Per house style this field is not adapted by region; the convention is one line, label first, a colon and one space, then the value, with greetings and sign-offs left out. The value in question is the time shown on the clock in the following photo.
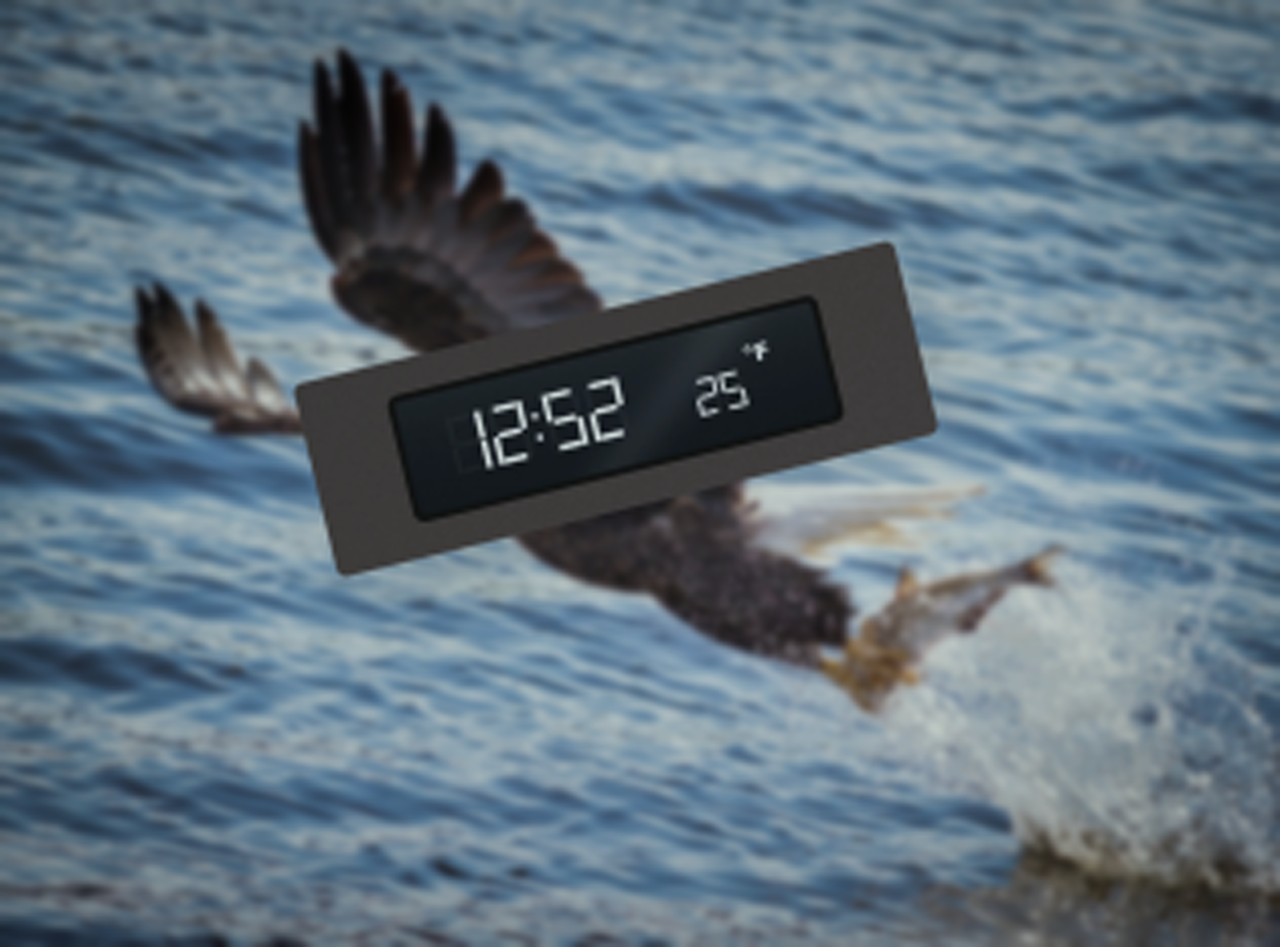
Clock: 12:52
